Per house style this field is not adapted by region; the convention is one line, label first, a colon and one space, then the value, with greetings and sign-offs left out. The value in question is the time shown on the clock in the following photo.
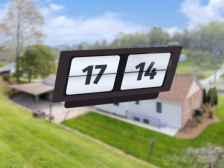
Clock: 17:14
